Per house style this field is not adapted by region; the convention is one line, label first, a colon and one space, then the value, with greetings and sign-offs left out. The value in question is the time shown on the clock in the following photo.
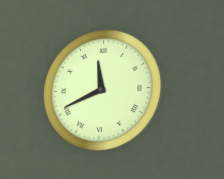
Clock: 11:41
